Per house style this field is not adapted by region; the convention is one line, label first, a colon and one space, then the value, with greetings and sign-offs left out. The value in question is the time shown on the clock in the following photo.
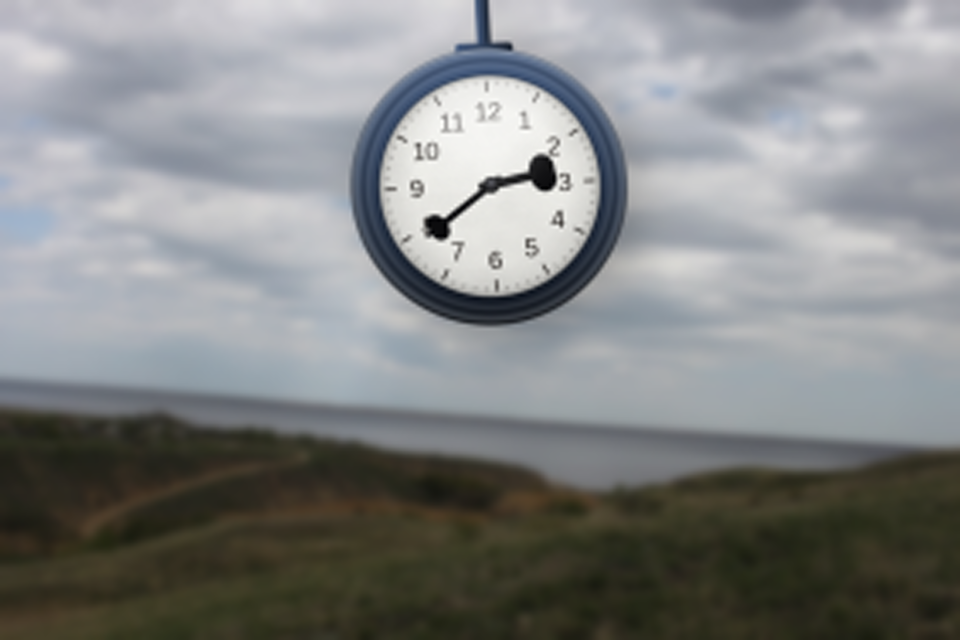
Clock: 2:39
